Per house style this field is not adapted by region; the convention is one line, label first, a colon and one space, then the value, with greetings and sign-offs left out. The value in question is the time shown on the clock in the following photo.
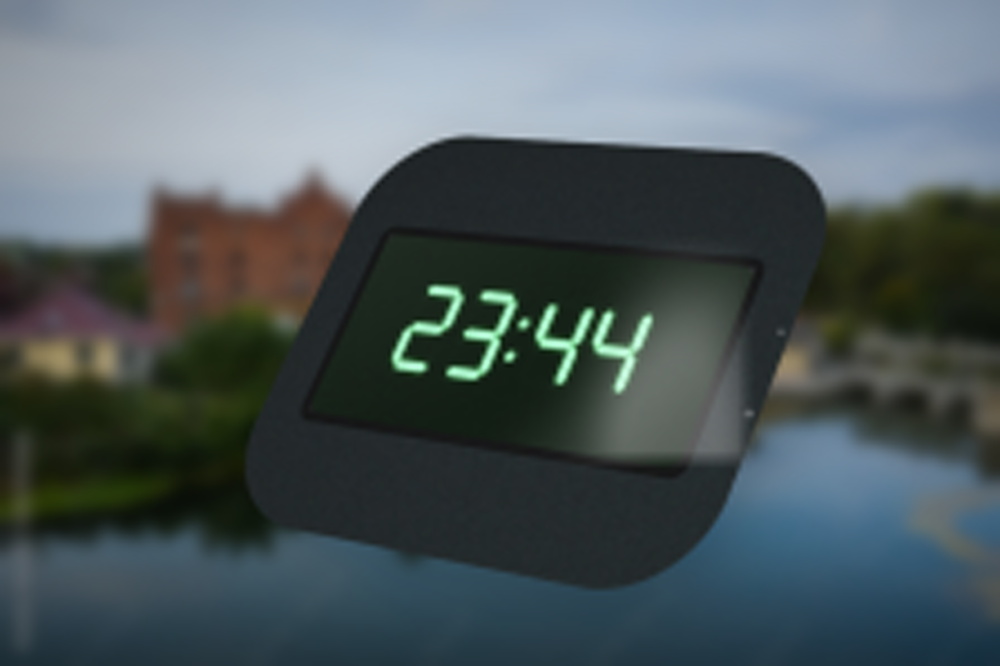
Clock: 23:44
